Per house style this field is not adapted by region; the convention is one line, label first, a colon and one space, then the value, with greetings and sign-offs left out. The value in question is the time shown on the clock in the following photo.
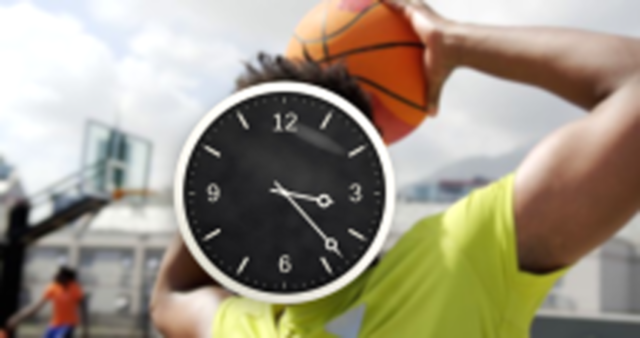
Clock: 3:23
